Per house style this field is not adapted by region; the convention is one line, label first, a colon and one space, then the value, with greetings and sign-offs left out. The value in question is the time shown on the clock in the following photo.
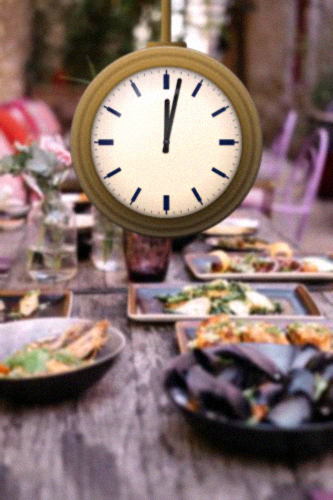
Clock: 12:02
